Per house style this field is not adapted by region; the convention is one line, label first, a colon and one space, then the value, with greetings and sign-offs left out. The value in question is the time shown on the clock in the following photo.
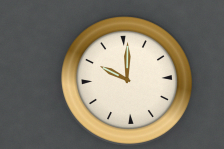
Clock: 10:01
